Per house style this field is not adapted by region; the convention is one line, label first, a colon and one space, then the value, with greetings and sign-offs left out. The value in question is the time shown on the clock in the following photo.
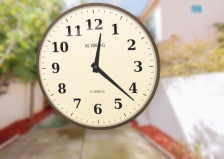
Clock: 12:22
